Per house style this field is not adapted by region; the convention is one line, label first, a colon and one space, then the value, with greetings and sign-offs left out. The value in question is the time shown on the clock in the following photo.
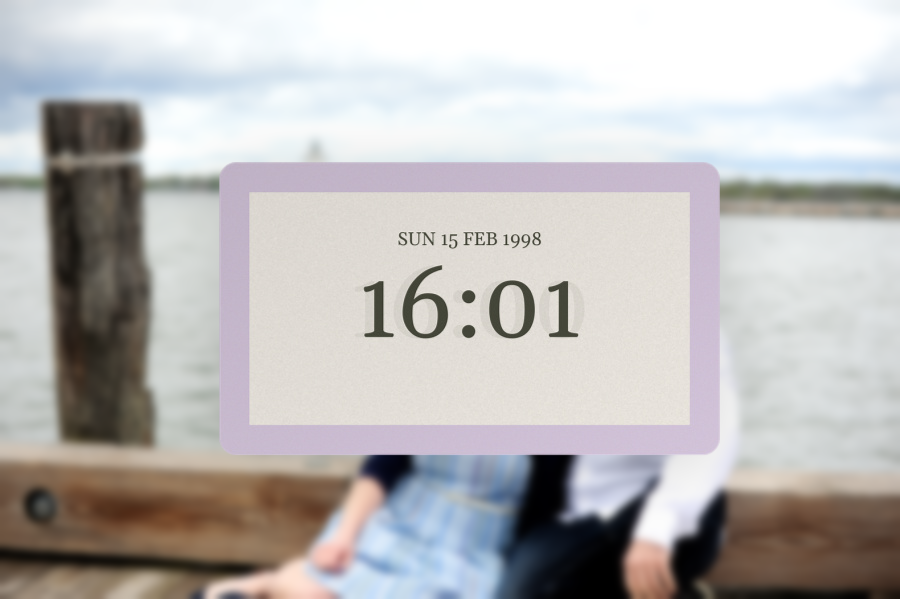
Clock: 16:01
